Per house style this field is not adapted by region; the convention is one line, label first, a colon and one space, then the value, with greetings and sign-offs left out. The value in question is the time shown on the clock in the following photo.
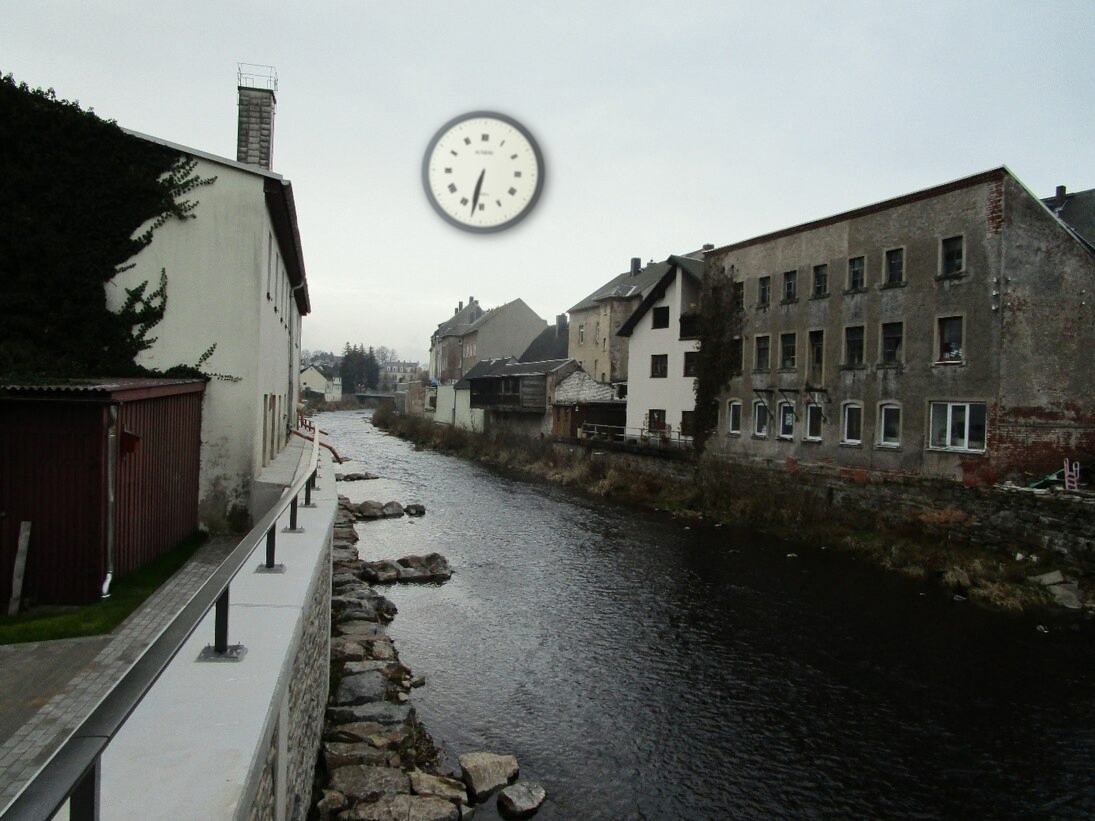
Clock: 6:32
